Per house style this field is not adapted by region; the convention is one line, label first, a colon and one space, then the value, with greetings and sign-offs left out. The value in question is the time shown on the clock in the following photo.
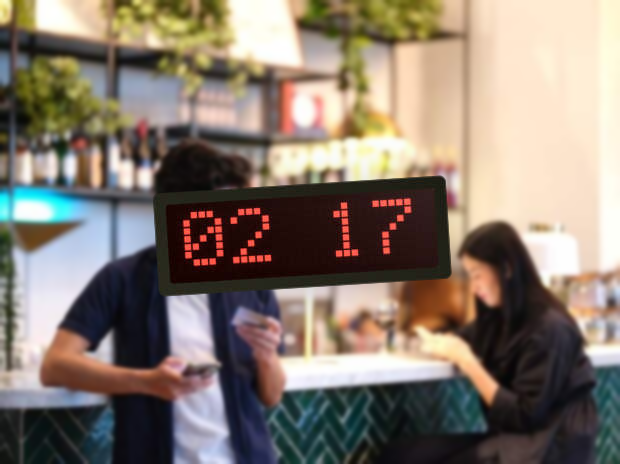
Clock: 2:17
